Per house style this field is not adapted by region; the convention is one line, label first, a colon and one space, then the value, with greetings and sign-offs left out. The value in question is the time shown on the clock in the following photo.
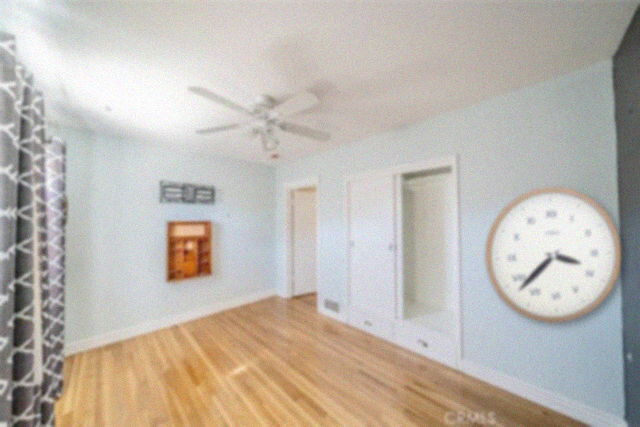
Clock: 3:38
